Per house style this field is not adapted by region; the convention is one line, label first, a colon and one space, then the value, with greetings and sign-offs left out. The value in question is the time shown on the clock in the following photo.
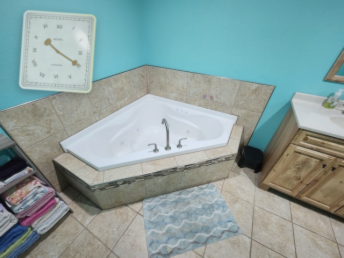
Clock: 10:20
